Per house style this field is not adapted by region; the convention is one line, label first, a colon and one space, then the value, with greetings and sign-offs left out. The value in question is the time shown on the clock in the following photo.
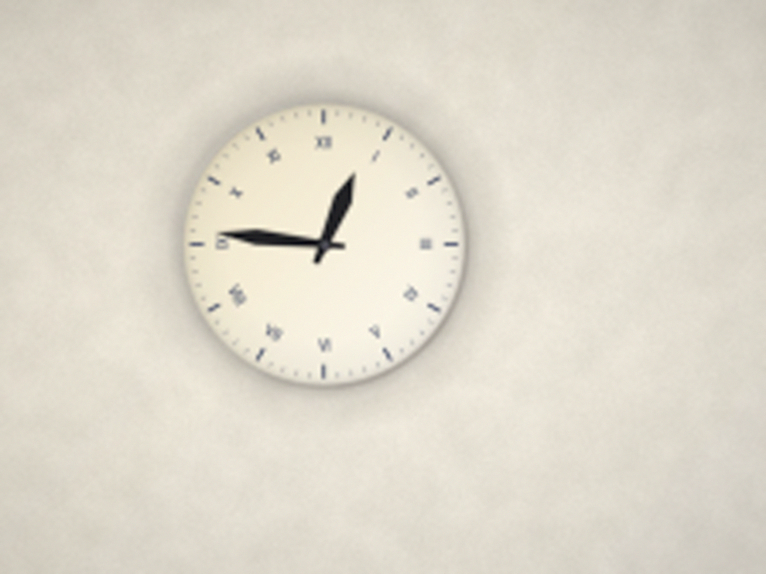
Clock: 12:46
